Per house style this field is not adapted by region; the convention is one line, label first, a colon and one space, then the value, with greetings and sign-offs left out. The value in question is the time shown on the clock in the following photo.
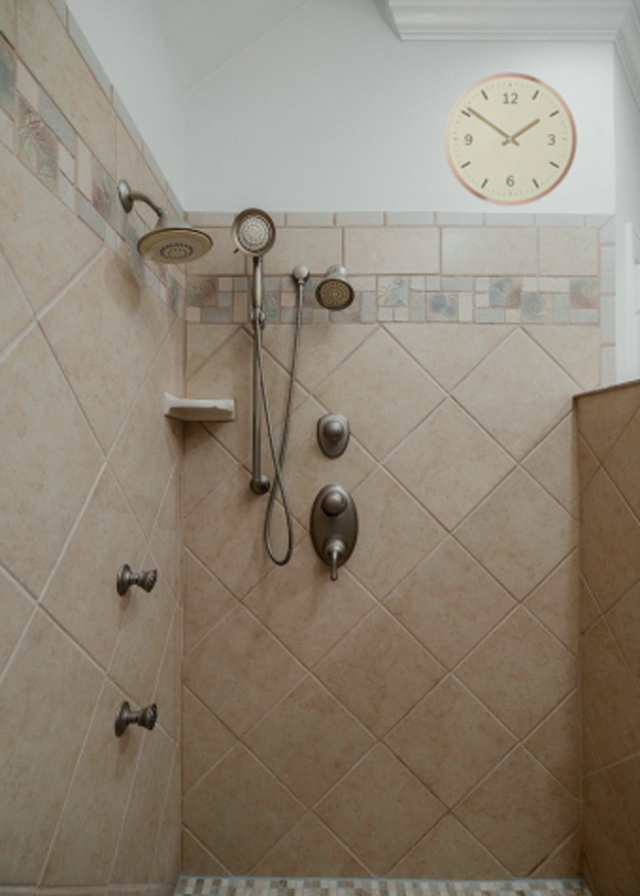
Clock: 1:51
